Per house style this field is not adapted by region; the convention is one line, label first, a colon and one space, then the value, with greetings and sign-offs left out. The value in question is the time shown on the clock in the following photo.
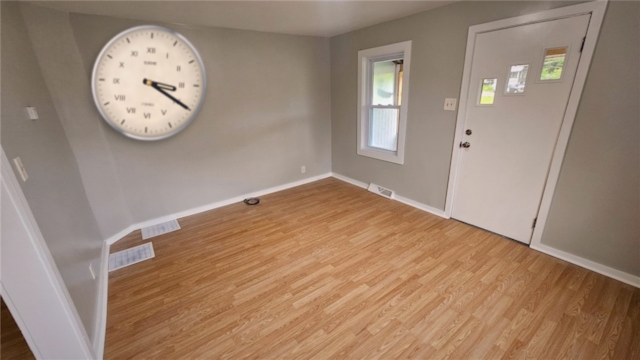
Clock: 3:20
